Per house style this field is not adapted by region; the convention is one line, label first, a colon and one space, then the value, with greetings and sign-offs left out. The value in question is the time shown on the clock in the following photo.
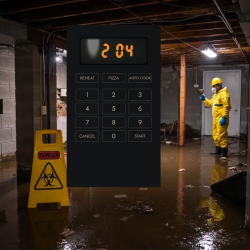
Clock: 2:04
